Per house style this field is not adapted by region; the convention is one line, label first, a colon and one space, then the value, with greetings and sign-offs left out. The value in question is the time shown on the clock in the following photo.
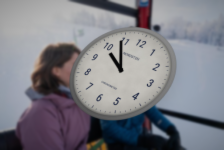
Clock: 9:54
